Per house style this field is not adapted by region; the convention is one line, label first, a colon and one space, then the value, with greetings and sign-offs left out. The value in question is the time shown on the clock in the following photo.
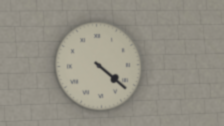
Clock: 4:22
